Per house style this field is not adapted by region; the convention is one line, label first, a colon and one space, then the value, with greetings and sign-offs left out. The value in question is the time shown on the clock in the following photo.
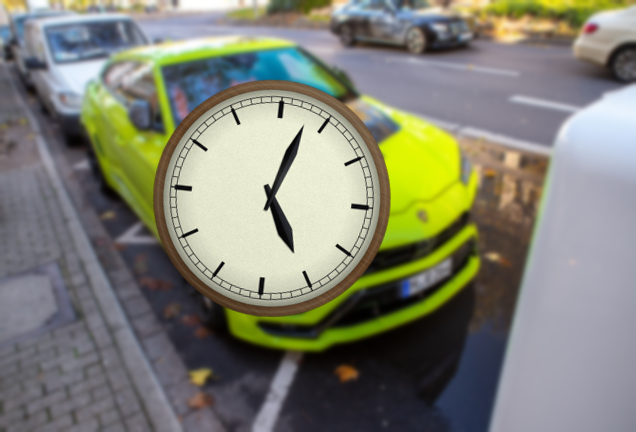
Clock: 5:03
